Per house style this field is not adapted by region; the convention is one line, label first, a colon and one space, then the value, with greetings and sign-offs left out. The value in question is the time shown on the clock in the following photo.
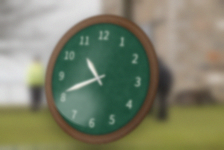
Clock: 10:41
